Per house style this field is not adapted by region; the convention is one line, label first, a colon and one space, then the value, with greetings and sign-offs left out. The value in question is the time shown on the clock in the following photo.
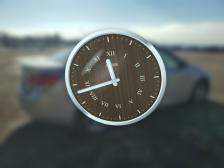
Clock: 11:43
